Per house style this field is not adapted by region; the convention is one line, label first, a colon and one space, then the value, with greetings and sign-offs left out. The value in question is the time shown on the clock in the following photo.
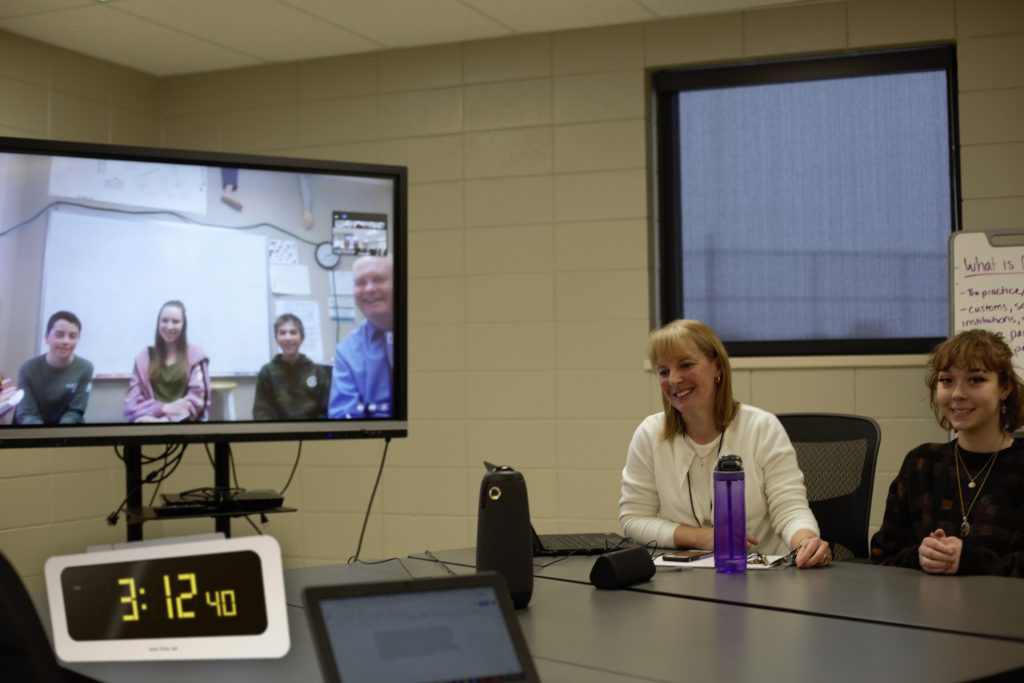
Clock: 3:12:40
